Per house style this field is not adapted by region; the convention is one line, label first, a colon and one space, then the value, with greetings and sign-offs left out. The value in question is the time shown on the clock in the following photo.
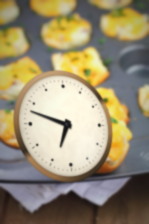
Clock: 6:48
